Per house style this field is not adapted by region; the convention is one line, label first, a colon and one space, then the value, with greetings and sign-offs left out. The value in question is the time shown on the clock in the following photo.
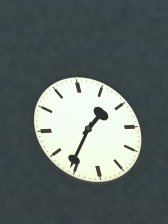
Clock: 1:36
